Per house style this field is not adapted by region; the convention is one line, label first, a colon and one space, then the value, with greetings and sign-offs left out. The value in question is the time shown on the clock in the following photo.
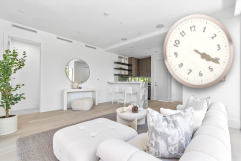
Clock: 4:21
